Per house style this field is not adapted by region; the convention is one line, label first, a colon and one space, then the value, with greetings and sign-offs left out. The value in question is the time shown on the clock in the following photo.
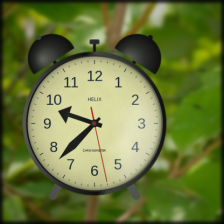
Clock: 9:37:28
